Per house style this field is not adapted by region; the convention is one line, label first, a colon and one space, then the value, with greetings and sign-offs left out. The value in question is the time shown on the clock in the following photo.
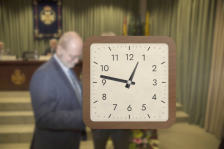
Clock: 12:47
